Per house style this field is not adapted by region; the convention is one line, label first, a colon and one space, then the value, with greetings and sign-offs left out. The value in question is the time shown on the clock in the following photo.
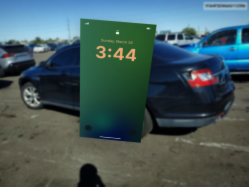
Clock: 3:44
